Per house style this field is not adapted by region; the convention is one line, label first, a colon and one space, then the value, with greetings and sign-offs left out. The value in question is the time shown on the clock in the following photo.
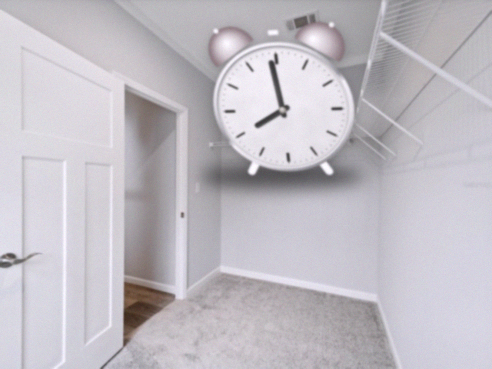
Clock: 7:59
